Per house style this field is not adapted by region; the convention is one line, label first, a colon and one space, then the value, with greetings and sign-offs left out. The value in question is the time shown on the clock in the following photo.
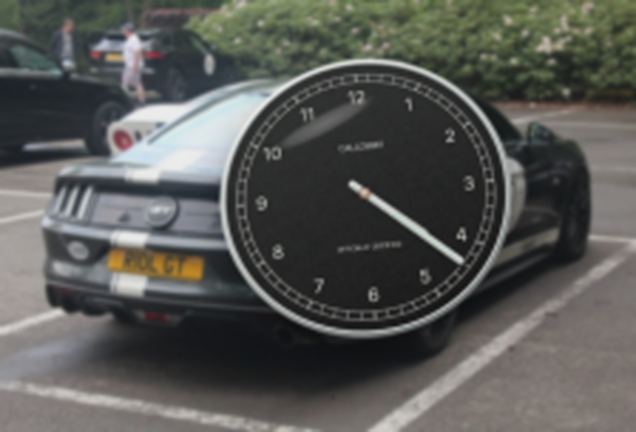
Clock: 4:22
